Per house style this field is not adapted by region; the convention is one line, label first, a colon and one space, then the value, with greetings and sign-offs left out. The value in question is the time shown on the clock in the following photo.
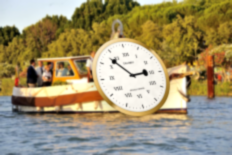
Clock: 2:53
